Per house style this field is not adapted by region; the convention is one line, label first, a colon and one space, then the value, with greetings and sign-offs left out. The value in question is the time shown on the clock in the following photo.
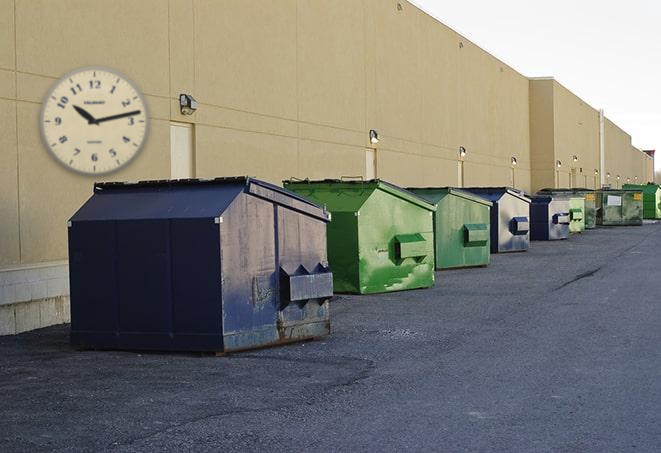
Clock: 10:13
